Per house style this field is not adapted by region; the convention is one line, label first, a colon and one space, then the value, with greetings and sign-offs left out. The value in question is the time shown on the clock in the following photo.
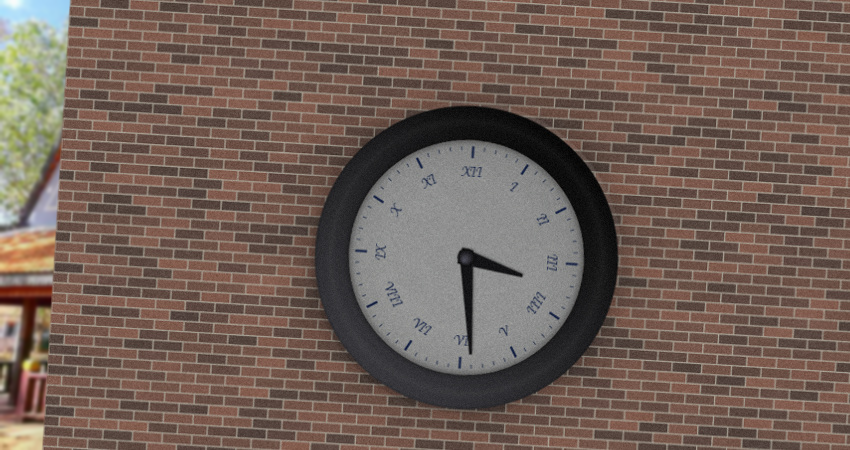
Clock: 3:29
